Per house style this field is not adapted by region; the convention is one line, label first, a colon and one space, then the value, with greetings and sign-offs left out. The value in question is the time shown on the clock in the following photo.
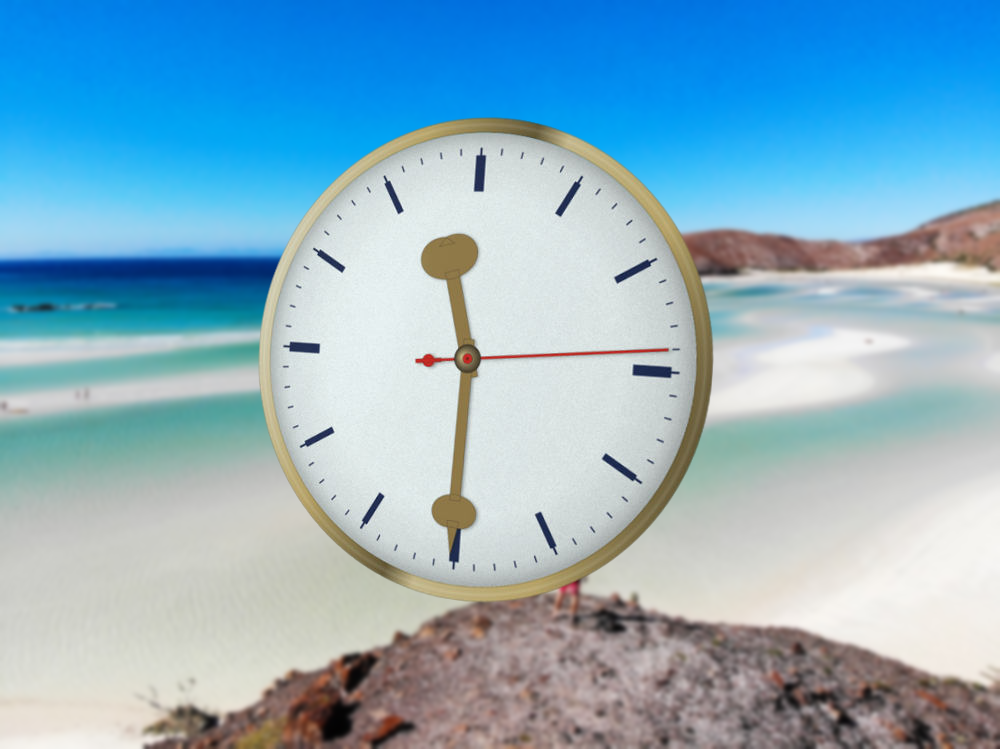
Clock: 11:30:14
